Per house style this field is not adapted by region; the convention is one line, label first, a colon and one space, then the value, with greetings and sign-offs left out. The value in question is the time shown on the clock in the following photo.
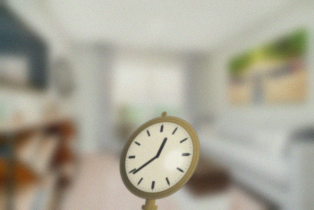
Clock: 12:39
